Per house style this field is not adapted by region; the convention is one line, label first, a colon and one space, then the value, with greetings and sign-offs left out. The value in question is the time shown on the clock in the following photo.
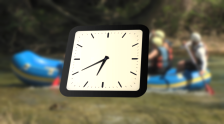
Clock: 6:40
